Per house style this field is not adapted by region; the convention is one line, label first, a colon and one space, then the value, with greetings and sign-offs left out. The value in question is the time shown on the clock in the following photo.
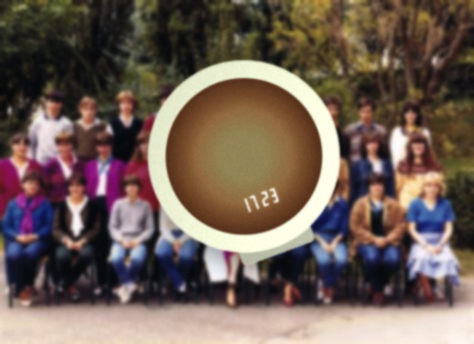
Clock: 17:23
